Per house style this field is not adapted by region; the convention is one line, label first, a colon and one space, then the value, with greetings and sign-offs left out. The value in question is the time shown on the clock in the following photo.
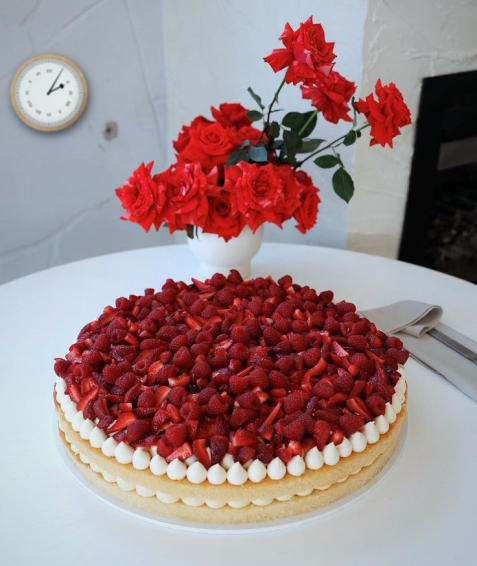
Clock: 2:05
